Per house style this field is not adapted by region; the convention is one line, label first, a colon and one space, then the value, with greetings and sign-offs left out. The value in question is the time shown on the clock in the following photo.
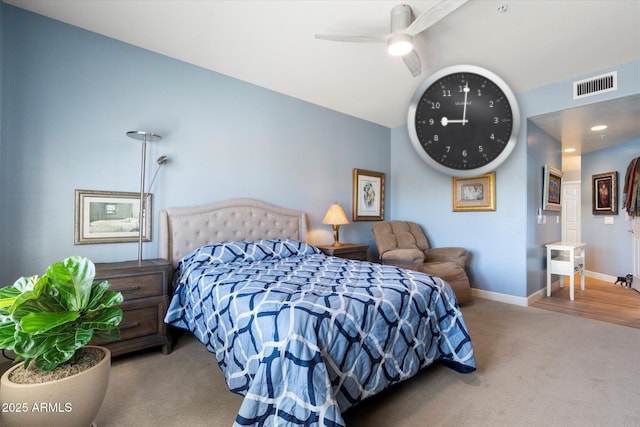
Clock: 9:01
